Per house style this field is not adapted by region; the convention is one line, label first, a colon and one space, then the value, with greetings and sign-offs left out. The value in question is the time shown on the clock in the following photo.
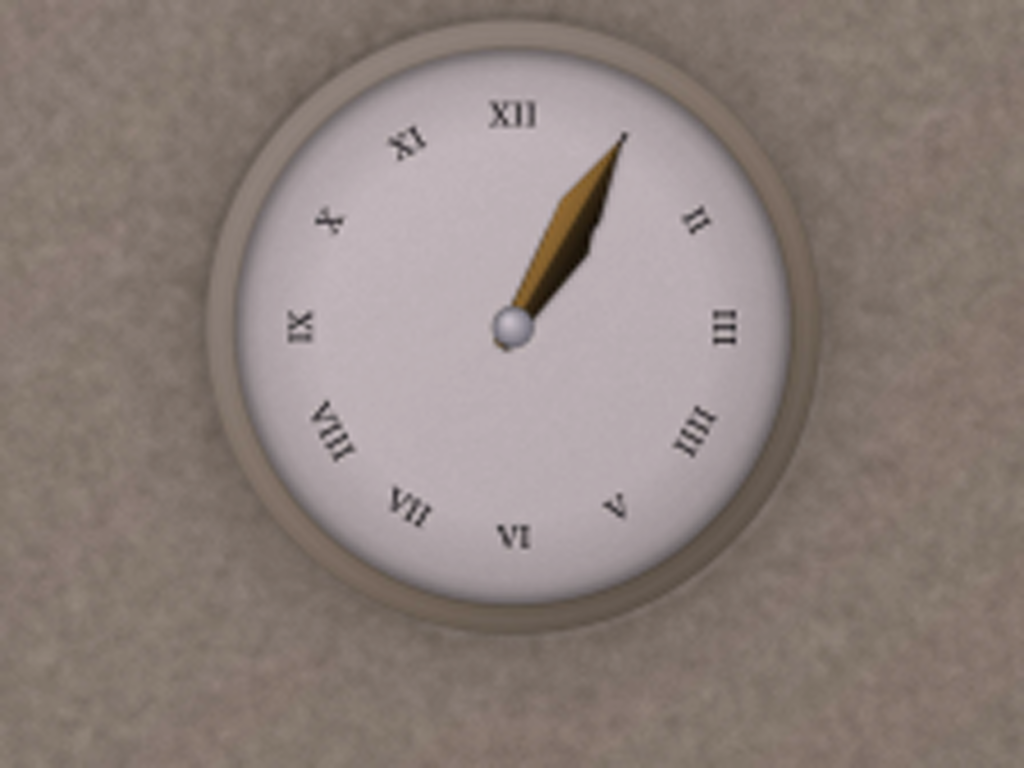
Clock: 1:05
